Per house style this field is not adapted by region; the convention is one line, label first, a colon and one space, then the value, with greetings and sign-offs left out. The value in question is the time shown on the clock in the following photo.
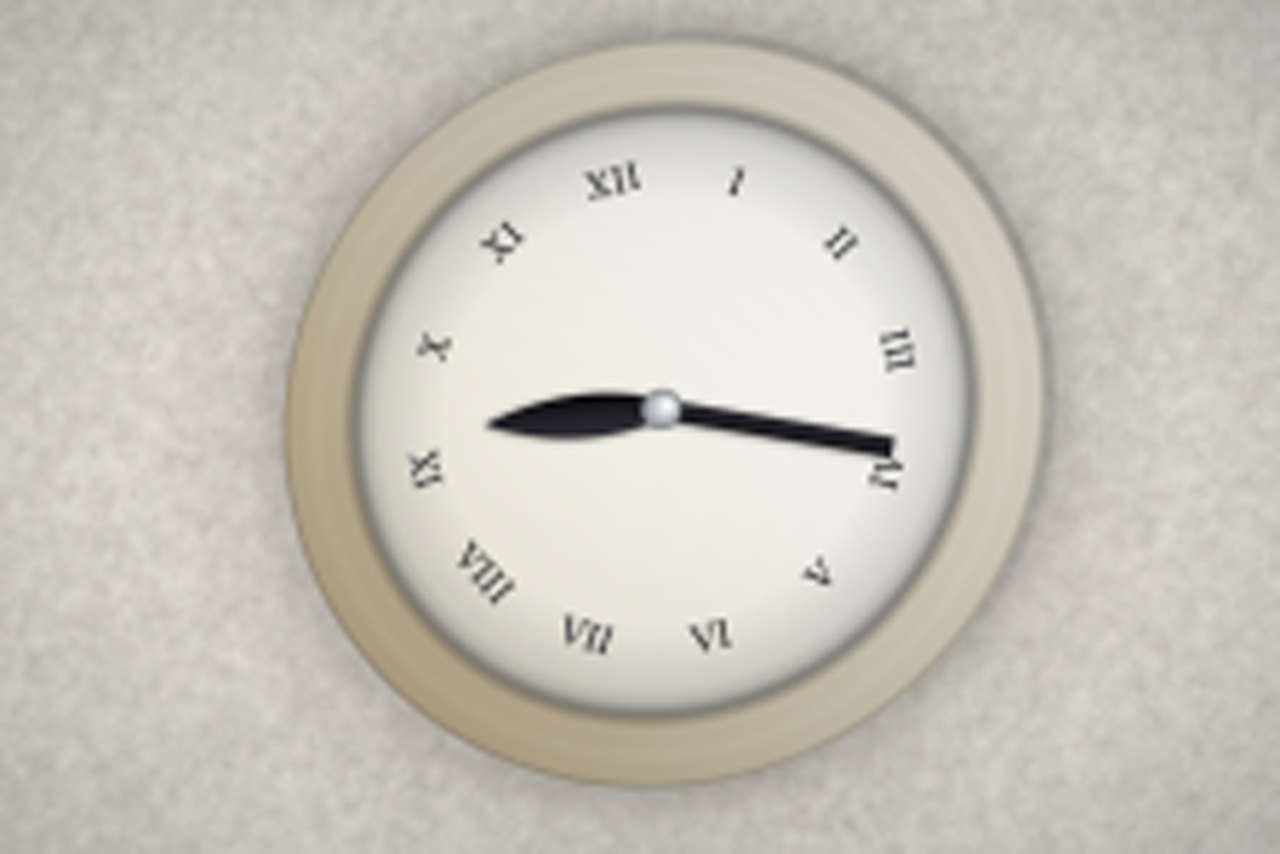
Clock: 9:19
